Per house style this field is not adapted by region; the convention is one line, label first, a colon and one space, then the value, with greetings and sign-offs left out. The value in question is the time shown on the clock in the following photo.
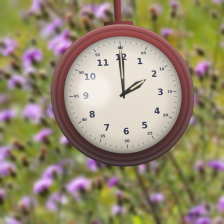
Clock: 2:00
